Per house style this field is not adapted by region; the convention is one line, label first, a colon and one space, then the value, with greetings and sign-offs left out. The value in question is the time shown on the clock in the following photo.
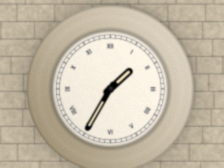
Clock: 1:35
